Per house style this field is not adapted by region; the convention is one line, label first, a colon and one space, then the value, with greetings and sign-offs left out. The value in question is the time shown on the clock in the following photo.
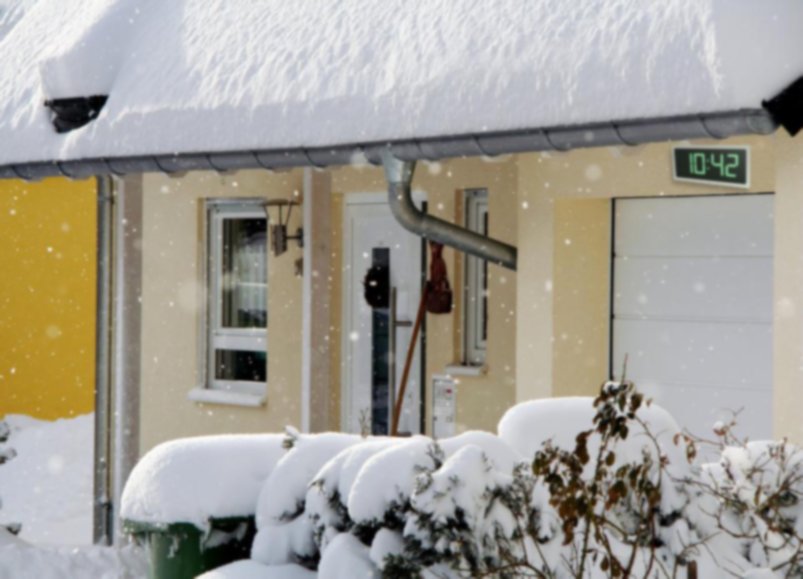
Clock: 10:42
